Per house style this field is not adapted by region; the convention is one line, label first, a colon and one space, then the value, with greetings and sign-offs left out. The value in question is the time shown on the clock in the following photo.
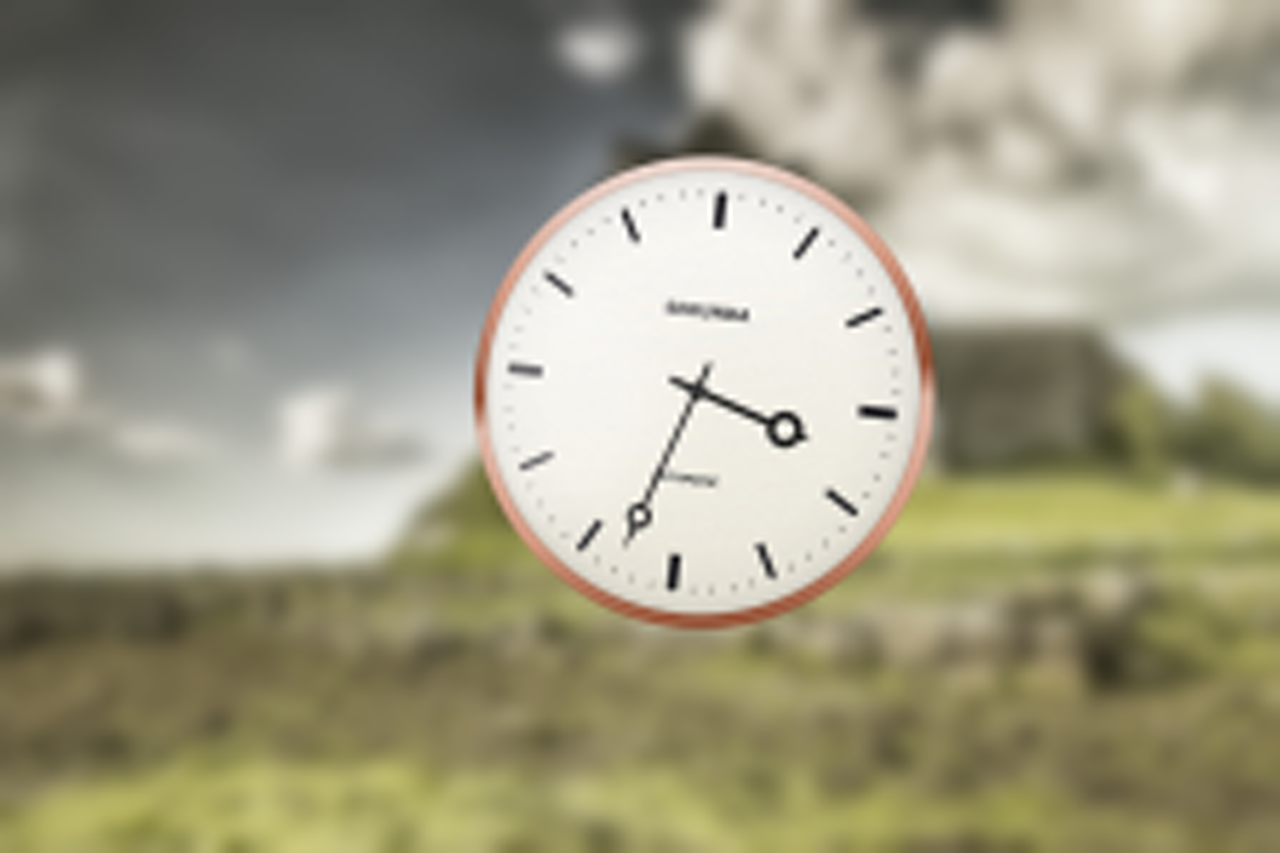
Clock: 3:33
